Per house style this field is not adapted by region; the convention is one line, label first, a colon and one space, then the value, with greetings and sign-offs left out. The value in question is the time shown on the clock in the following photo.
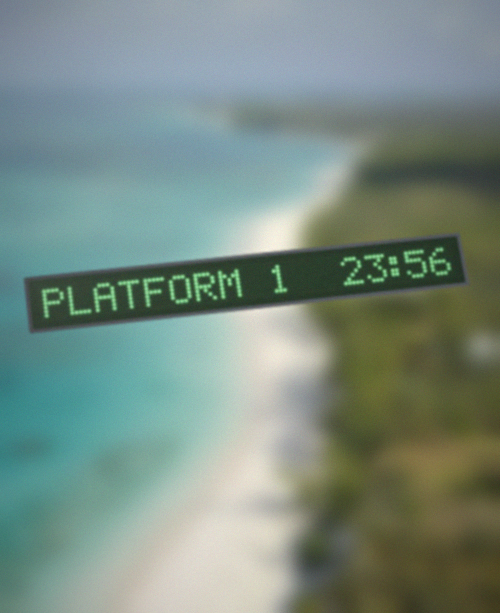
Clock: 23:56
